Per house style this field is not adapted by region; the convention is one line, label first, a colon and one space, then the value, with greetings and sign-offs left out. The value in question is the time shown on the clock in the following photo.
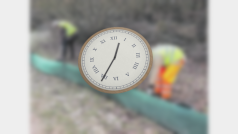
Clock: 12:35
